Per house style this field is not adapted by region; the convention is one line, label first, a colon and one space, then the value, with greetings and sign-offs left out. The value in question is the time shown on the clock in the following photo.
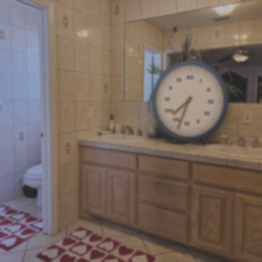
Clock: 7:33
